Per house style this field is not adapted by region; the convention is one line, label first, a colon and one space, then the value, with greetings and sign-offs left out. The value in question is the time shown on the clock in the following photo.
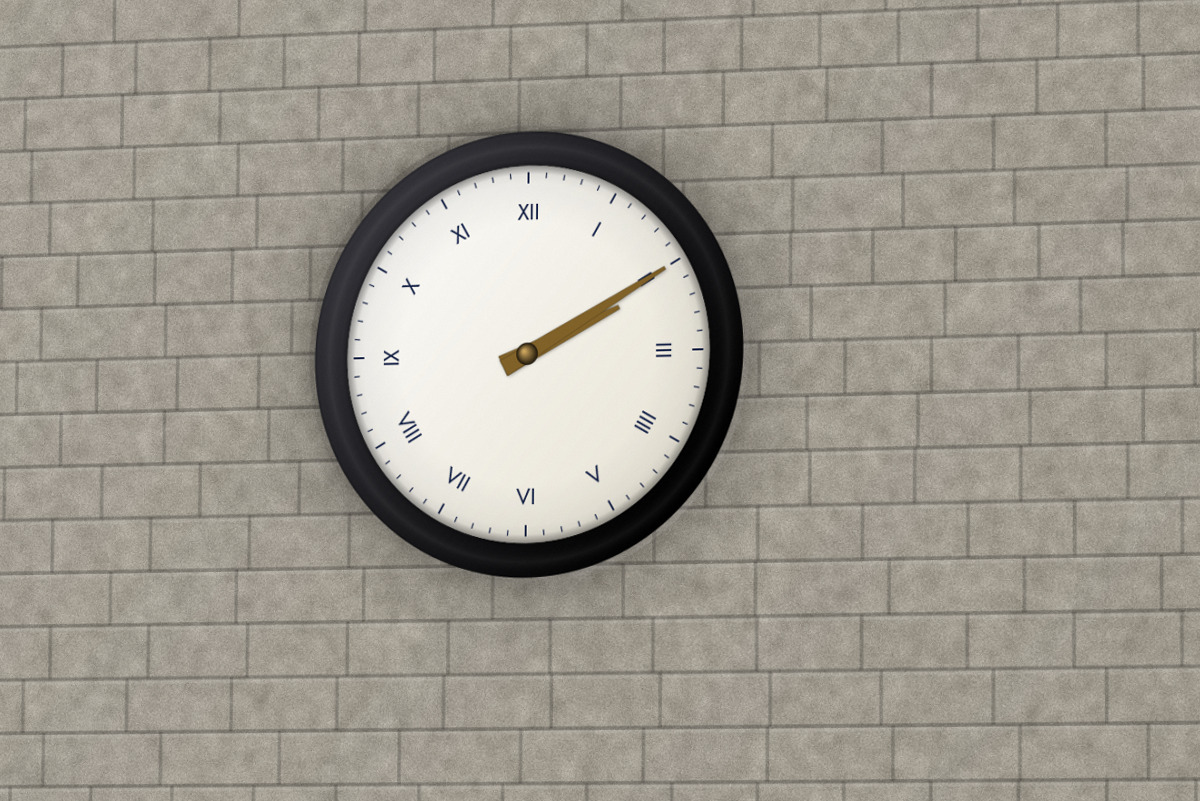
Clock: 2:10
